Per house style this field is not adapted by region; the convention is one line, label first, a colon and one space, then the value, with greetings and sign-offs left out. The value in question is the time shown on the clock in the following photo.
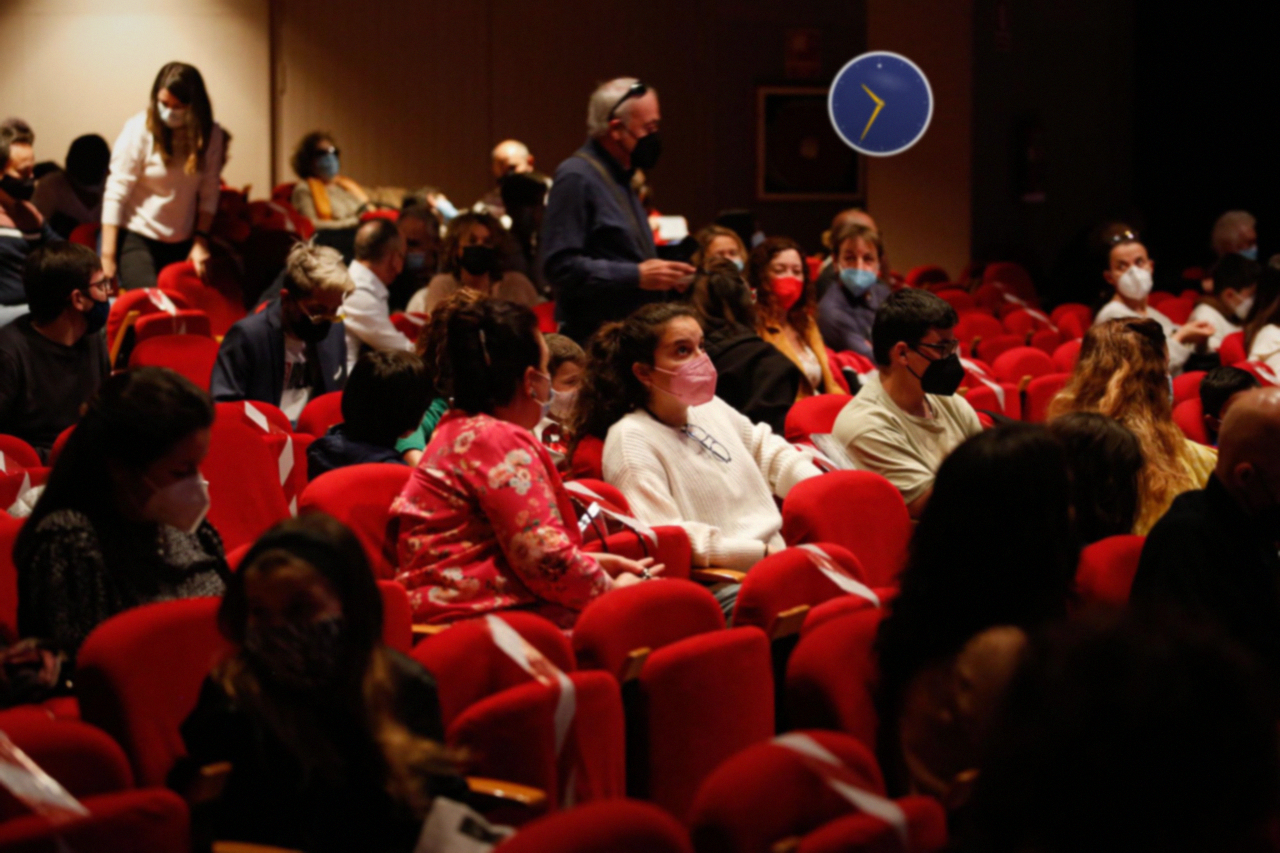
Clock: 10:35
